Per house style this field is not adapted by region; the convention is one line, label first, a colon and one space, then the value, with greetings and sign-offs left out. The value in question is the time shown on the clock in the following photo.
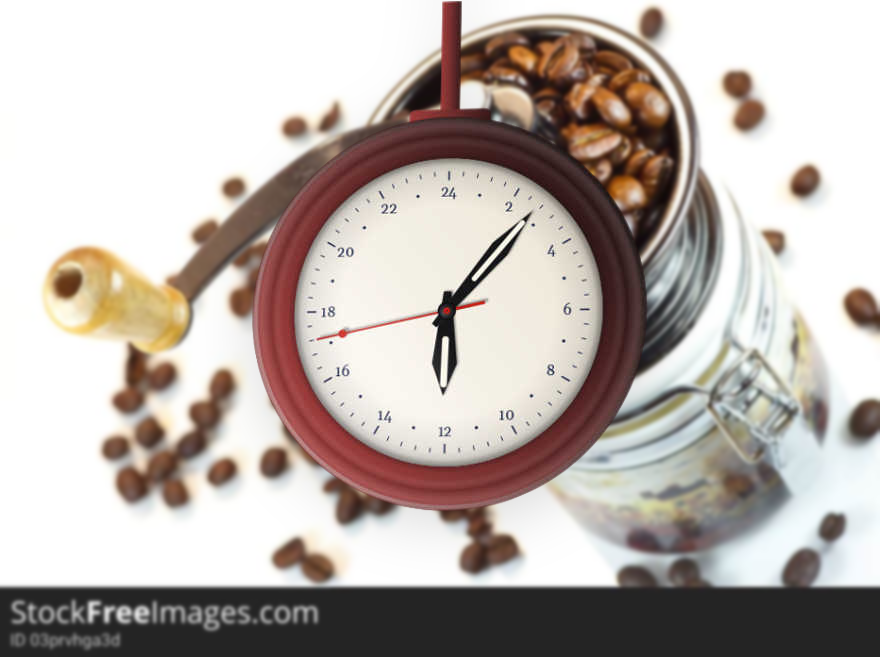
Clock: 12:06:43
